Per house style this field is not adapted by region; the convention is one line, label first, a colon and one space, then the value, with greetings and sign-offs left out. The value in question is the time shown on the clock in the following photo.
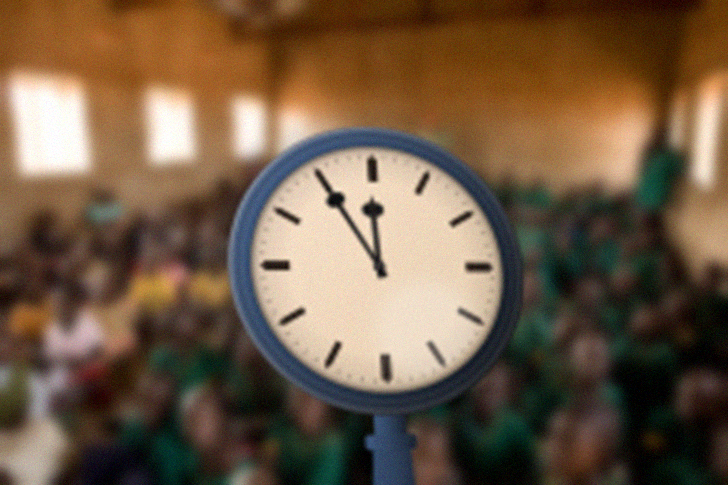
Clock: 11:55
